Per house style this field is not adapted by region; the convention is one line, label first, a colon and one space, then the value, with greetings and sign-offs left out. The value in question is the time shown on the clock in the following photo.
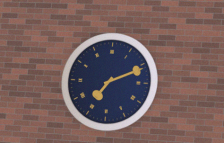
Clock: 7:11
